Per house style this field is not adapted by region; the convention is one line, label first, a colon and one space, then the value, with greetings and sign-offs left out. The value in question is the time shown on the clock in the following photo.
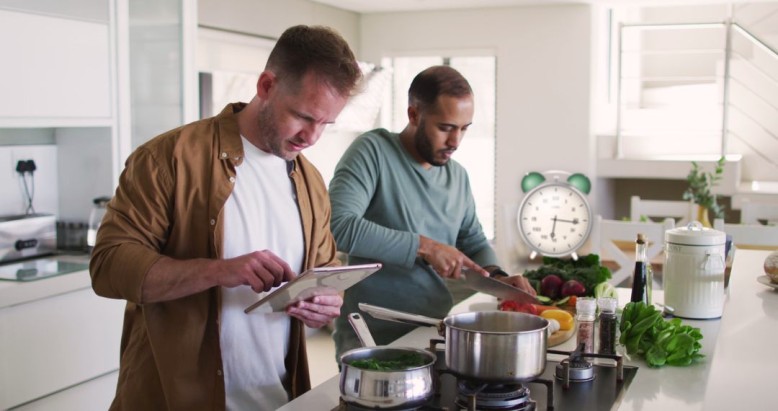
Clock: 6:16
